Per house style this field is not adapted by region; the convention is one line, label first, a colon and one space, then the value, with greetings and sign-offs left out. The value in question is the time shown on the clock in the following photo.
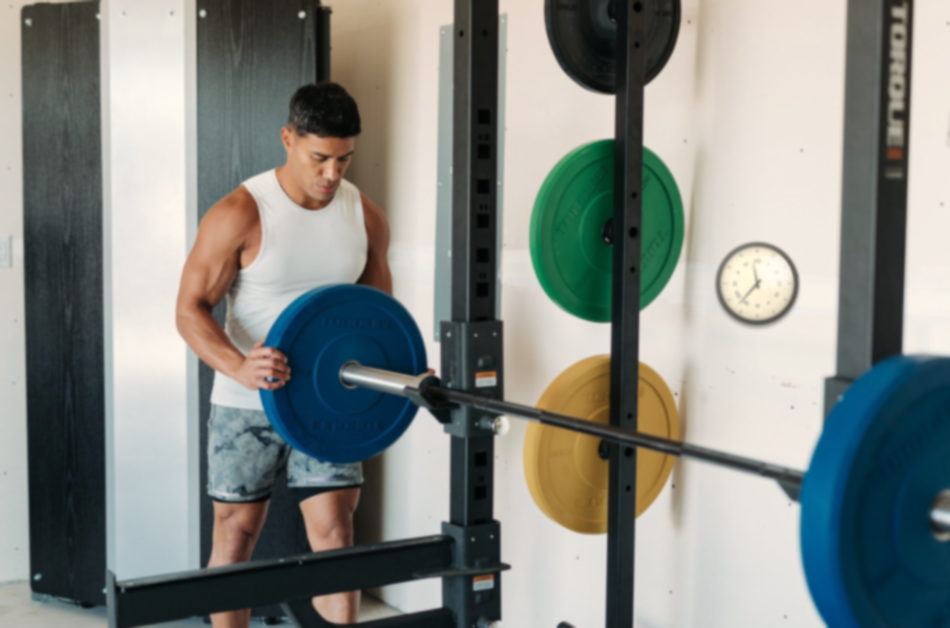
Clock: 11:37
